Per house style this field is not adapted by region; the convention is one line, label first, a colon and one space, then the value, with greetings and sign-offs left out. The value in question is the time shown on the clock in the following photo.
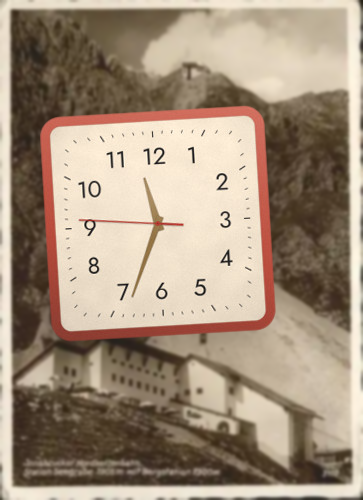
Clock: 11:33:46
